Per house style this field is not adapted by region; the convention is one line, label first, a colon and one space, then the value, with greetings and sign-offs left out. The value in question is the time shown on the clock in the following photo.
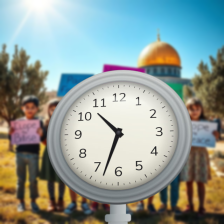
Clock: 10:33
